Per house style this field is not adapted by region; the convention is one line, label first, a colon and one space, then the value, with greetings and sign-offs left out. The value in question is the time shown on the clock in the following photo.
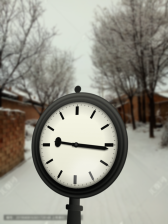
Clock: 9:16
